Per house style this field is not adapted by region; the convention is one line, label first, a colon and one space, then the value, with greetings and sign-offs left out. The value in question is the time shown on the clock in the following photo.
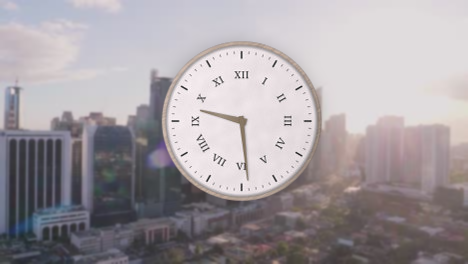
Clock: 9:29
